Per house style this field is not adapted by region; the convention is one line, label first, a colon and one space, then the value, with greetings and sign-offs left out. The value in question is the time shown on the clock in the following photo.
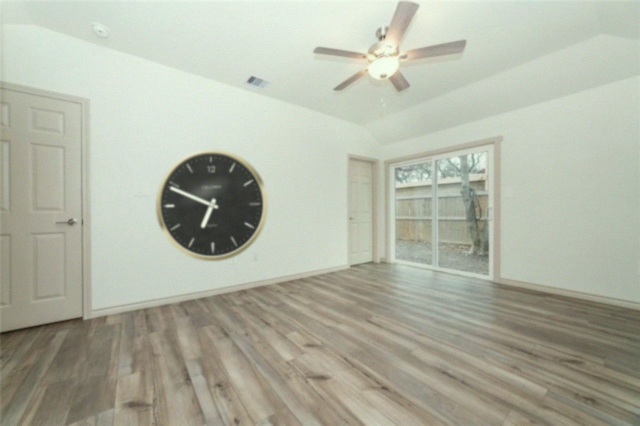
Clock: 6:49
